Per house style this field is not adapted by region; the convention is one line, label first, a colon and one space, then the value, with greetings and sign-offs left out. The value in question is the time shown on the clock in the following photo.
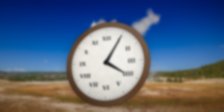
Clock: 4:05
